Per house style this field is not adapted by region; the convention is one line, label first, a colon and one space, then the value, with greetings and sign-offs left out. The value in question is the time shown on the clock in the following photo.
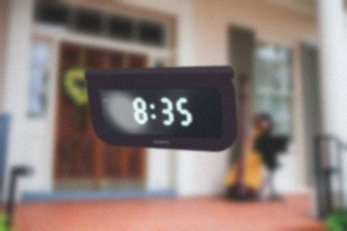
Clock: 8:35
